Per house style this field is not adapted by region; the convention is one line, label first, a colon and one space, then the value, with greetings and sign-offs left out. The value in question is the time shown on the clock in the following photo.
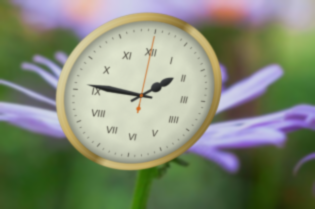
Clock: 1:46:00
